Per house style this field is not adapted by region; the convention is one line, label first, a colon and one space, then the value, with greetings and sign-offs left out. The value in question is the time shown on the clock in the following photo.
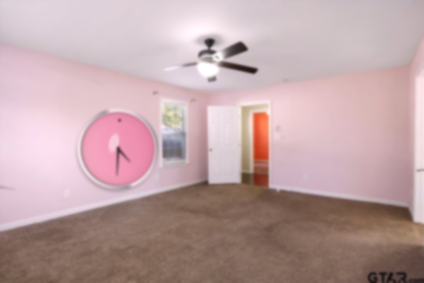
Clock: 4:30
